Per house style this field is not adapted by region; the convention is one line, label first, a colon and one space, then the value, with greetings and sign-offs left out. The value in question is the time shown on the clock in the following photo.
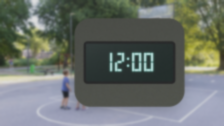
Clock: 12:00
